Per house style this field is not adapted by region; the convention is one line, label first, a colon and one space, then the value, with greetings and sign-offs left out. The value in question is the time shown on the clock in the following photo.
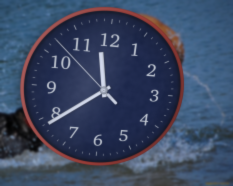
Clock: 11:38:52
